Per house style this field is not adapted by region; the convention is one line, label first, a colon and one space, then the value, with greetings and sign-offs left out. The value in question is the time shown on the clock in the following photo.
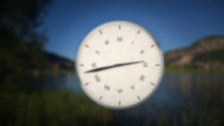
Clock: 2:43
